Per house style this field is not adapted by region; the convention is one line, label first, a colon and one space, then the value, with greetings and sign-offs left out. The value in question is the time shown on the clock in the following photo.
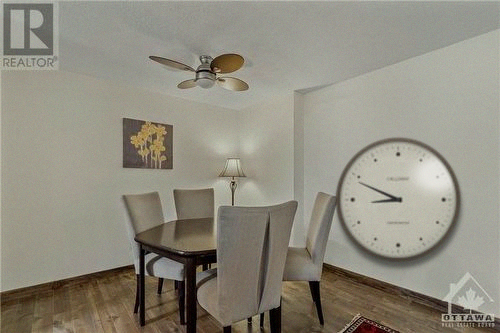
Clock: 8:49
